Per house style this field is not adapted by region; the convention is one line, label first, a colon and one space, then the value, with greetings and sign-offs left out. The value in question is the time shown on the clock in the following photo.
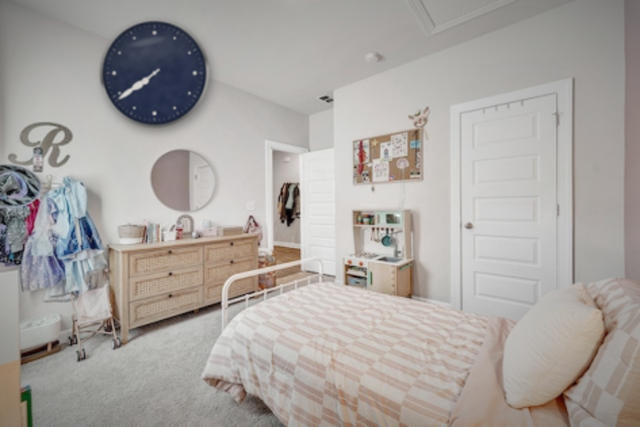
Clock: 7:39
